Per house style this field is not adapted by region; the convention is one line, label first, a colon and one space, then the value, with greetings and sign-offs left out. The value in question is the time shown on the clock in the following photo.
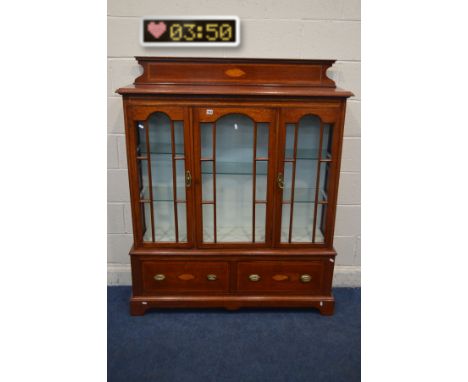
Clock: 3:50
